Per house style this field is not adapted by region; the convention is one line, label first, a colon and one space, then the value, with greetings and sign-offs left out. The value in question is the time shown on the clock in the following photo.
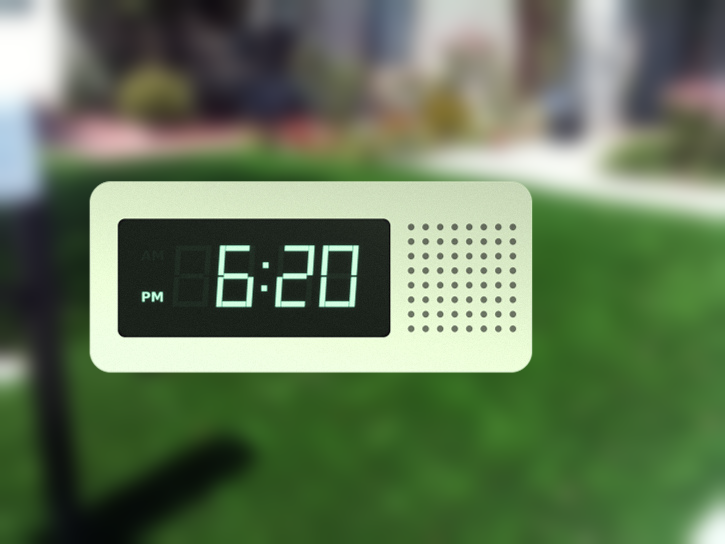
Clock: 6:20
